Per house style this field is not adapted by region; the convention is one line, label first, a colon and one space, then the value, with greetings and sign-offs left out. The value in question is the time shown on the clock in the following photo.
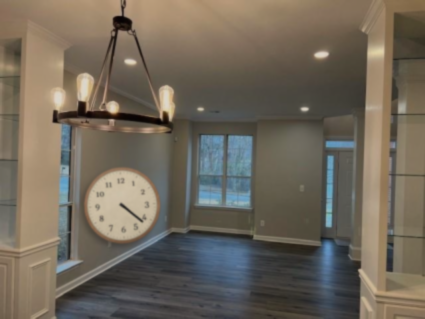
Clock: 4:22
